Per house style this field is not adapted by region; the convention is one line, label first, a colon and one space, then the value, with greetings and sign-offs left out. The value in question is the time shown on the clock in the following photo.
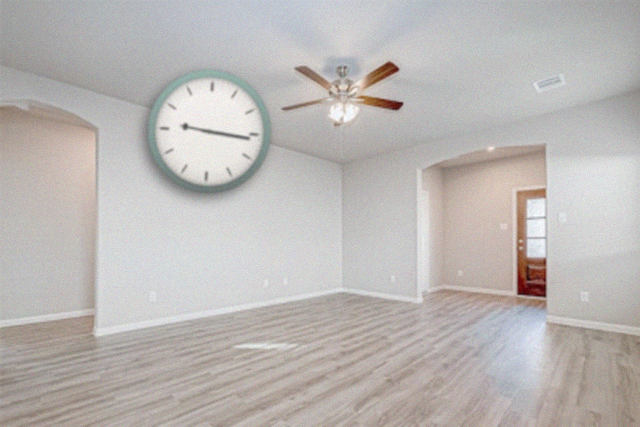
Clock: 9:16
